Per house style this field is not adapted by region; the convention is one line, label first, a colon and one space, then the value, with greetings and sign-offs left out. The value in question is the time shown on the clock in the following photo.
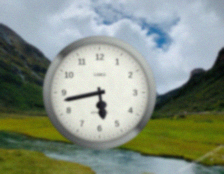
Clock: 5:43
